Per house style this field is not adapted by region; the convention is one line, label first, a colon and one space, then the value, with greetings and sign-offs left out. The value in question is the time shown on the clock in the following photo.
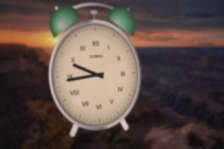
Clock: 9:44
